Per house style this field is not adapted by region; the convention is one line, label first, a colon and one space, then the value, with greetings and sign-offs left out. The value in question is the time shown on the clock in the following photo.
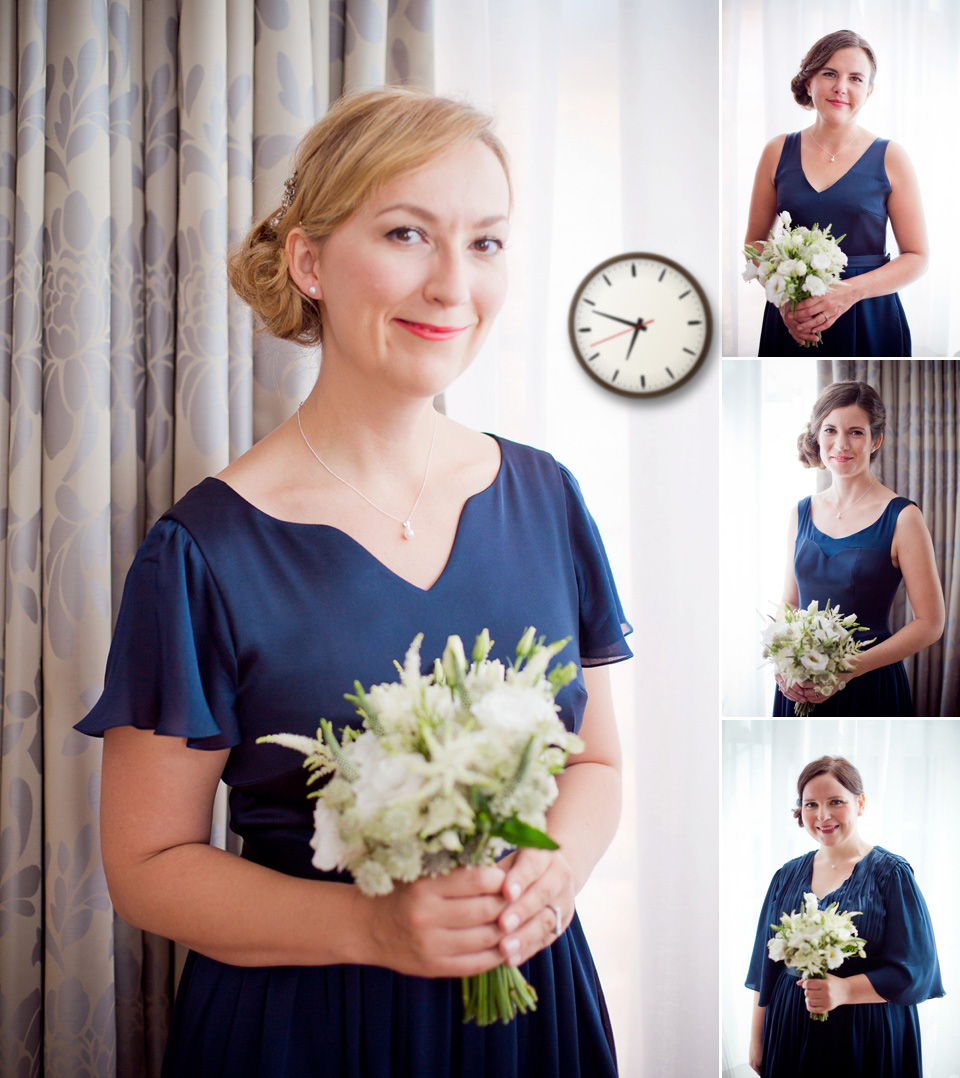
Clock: 6:48:42
